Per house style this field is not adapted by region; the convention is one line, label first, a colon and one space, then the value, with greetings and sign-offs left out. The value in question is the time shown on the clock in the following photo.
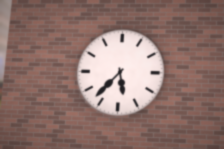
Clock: 5:37
